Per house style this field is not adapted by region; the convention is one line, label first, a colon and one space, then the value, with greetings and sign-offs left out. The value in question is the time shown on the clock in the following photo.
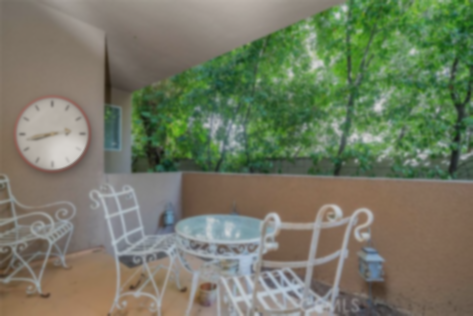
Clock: 2:43
